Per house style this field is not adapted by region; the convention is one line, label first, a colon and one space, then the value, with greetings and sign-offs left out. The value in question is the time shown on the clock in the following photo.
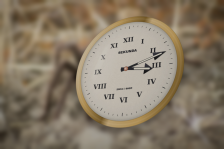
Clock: 3:12
